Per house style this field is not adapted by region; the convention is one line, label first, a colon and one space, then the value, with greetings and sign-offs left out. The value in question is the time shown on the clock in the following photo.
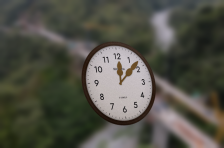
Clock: 12:08
